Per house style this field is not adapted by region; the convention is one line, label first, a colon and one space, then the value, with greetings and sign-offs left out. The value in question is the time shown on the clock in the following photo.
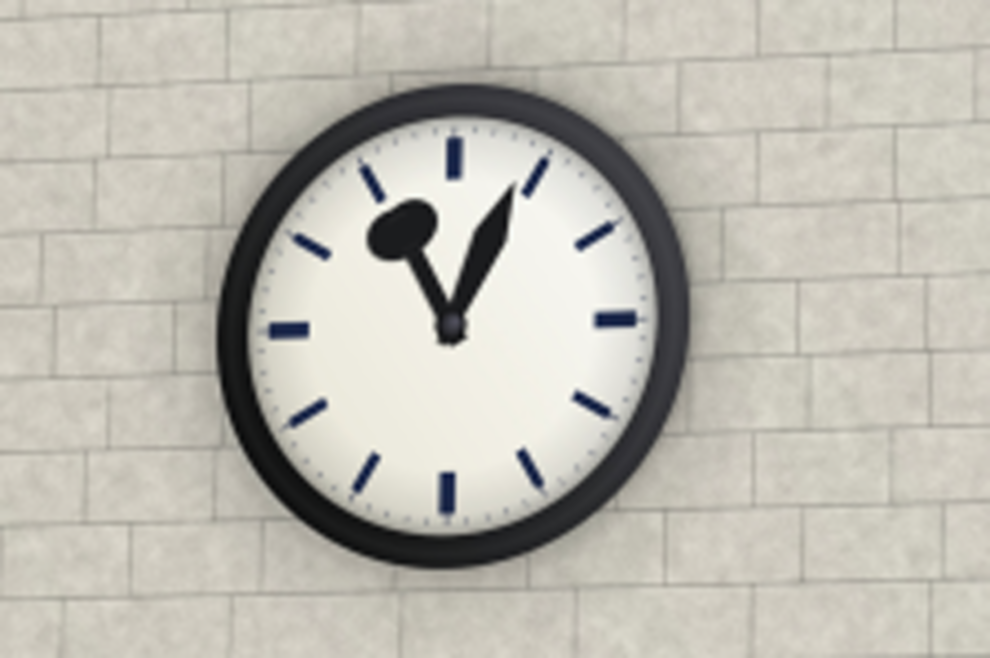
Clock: 11:04
